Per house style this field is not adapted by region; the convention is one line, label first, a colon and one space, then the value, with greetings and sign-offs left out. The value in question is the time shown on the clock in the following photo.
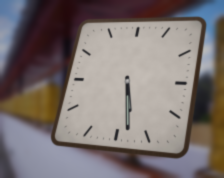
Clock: 5:28
